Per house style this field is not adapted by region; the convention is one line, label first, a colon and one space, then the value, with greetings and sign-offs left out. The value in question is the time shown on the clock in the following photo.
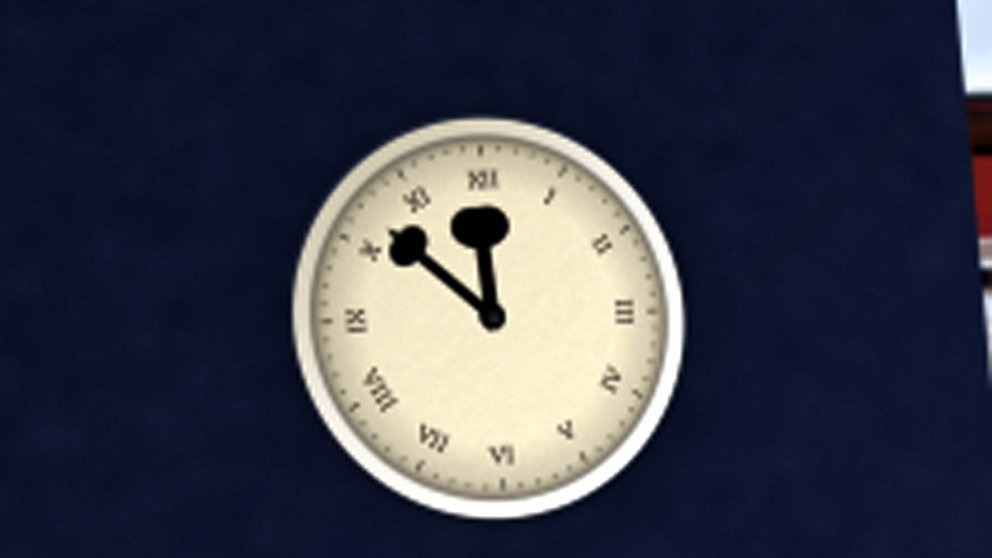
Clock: 11:52
